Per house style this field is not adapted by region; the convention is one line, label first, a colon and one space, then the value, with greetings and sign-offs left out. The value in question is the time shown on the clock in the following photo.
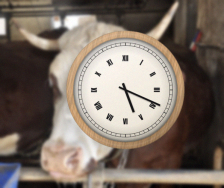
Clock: 5:19
